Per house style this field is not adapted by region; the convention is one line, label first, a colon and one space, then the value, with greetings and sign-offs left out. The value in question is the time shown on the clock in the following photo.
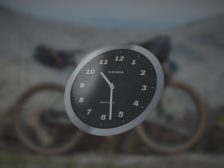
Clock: 10:28
